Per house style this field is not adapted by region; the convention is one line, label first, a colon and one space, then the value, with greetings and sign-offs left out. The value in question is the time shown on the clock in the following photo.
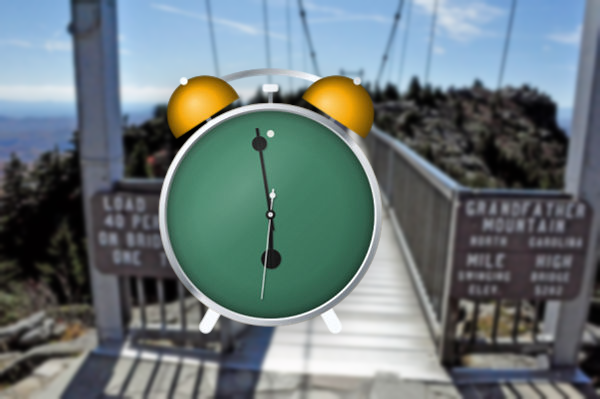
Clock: 5:58:31
